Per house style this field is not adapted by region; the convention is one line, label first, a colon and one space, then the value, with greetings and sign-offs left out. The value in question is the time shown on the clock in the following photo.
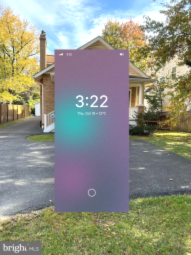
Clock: 3:22
